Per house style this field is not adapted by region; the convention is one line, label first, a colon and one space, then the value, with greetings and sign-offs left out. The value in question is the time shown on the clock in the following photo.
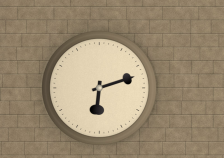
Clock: 6:12
